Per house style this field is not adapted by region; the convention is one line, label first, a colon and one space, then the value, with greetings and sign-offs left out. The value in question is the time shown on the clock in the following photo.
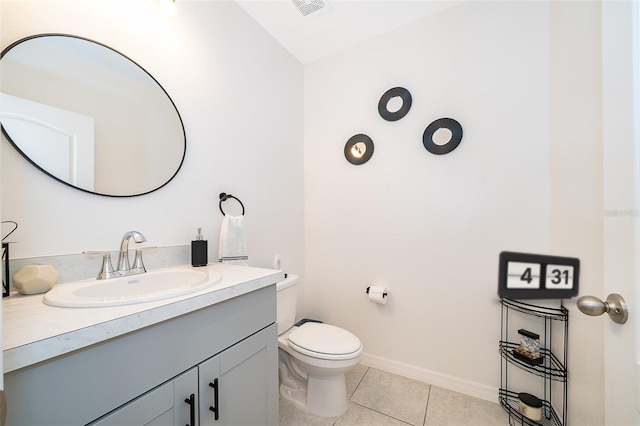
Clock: 4:31
